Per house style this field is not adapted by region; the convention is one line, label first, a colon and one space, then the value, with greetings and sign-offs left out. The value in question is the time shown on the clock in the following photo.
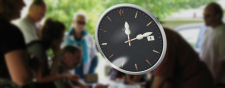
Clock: 12:13
